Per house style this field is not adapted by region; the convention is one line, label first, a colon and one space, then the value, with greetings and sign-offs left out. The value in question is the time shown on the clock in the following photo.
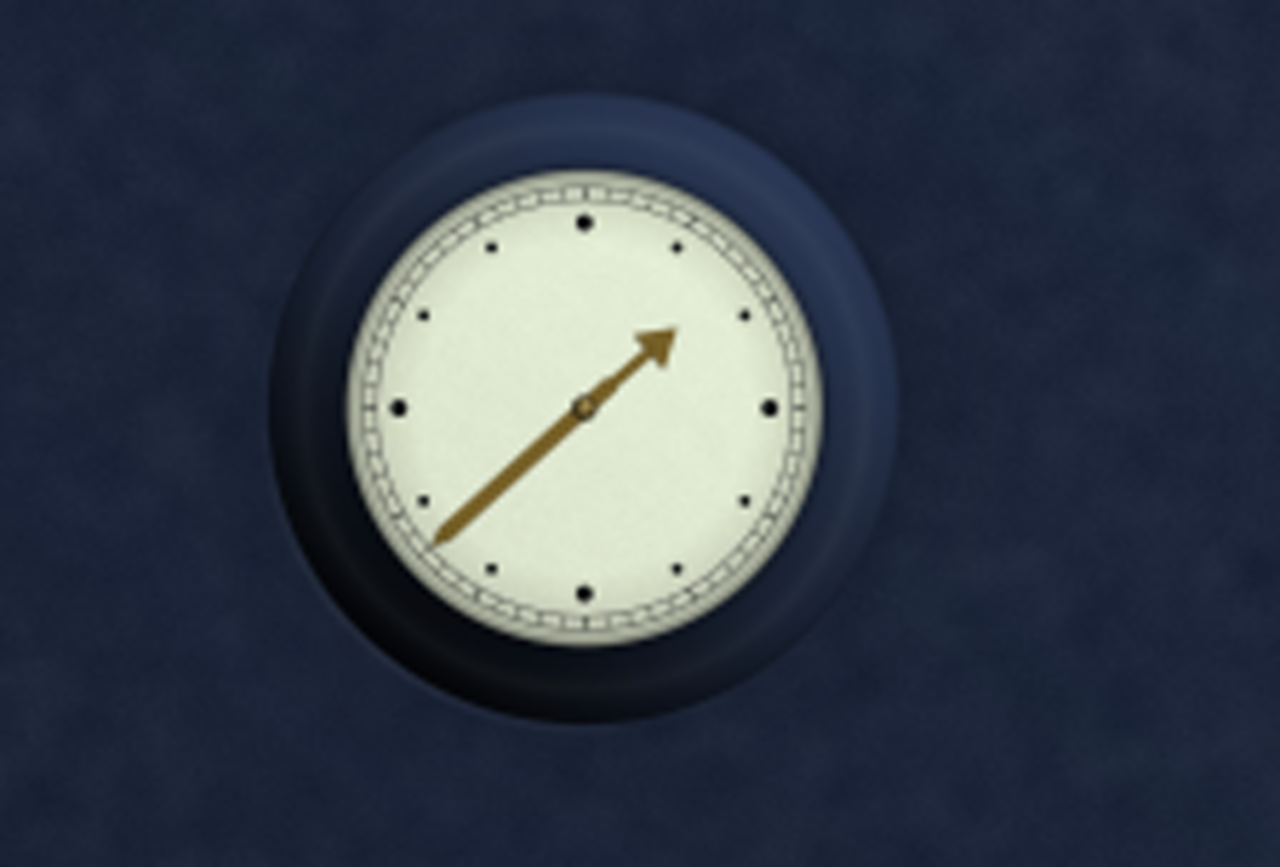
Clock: 1:38
